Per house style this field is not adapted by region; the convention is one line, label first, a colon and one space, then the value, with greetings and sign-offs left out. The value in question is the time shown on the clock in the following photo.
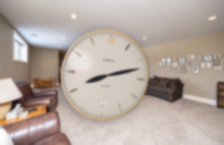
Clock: 8:12
